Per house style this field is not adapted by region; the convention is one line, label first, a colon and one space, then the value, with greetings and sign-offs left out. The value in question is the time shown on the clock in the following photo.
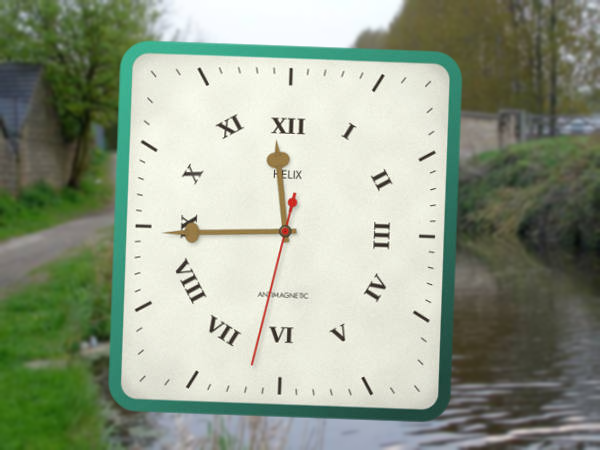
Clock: 11:44:32
